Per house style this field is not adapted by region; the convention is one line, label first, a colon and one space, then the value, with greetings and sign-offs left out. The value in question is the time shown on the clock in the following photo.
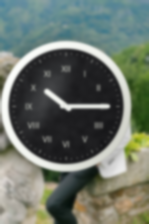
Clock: 10:15
